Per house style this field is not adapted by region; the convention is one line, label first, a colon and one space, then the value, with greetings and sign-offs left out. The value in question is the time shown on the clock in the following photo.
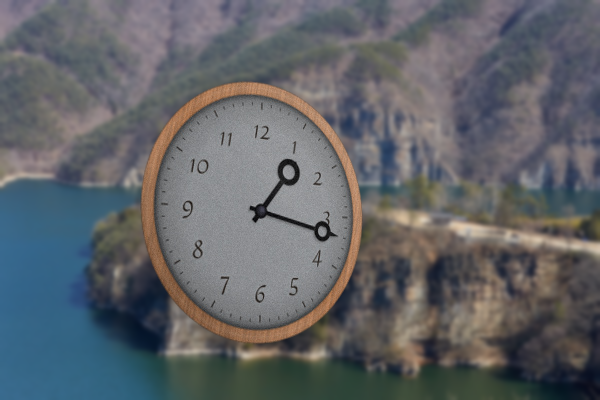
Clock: 1:17
